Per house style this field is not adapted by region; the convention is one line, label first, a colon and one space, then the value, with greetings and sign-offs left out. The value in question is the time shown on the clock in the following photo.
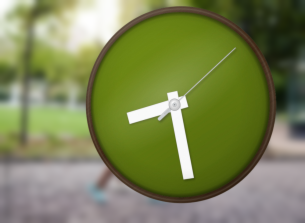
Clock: 8:28:08
